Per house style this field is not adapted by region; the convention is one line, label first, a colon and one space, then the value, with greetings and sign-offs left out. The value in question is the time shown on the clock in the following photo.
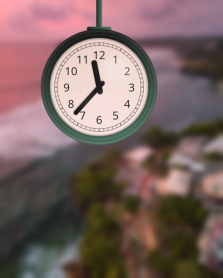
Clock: 11:37
